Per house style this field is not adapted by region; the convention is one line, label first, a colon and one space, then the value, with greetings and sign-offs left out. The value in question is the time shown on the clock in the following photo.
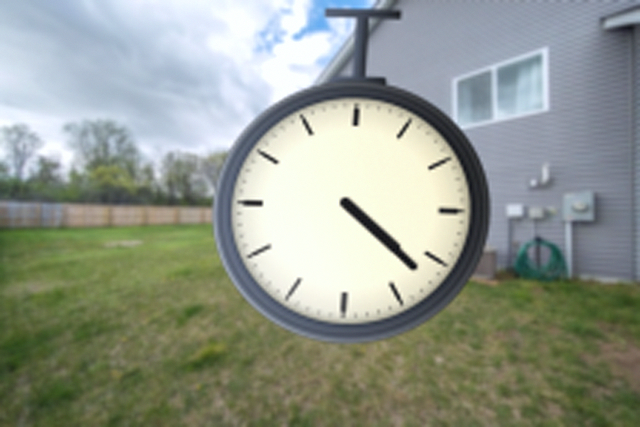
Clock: 4:22
